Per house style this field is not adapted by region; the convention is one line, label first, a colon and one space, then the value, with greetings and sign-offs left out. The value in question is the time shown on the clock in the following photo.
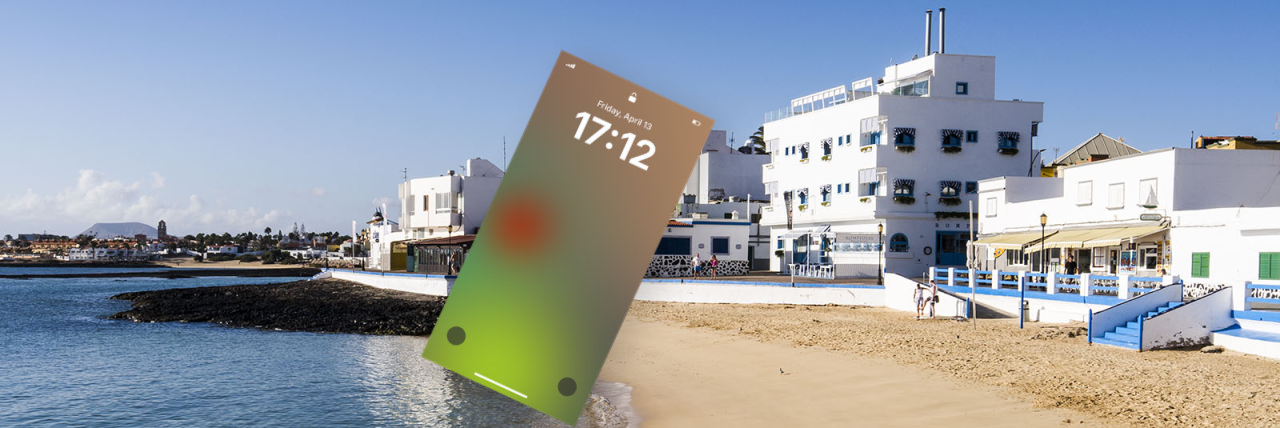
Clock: 17:12
